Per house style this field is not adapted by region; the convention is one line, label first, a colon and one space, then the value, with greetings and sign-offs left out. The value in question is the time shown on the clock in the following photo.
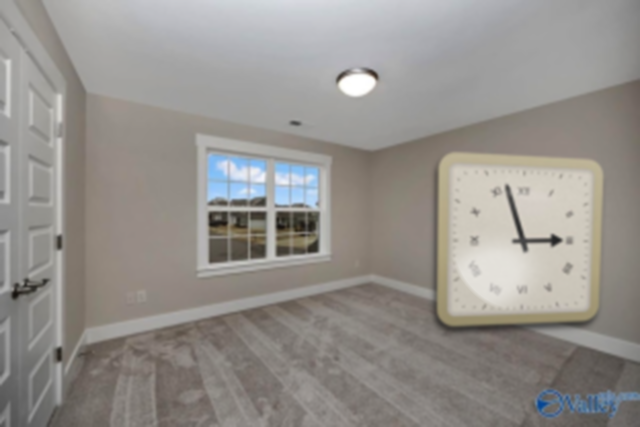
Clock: 2:57
